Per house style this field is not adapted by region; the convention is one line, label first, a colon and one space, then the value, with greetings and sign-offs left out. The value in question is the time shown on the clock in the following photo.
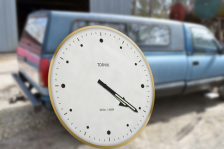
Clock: 4:21
